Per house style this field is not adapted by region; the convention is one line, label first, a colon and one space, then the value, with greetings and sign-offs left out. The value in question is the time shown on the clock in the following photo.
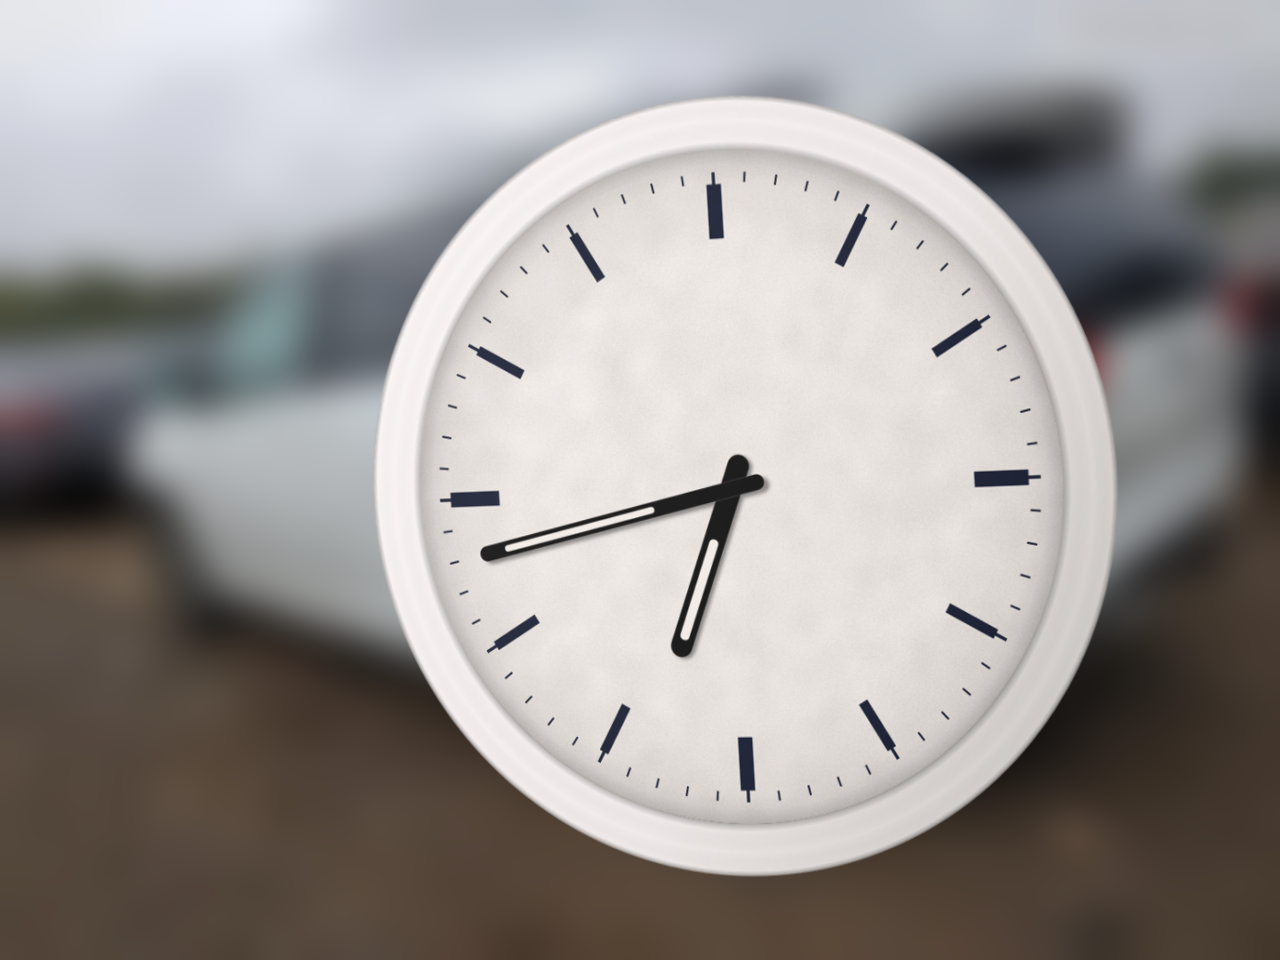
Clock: 6:43
